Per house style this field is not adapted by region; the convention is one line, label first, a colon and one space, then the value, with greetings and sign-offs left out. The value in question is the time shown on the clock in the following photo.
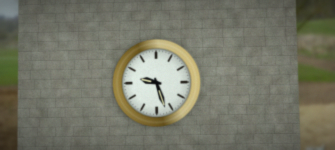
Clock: 9:27
